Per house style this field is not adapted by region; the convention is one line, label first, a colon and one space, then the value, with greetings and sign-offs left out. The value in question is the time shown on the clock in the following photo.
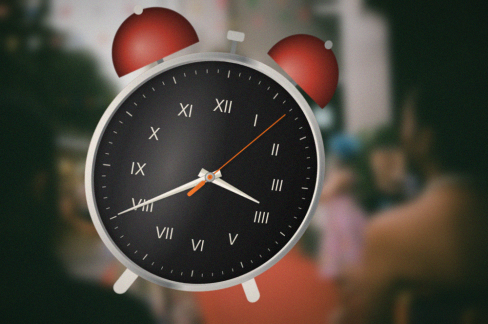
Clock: 3:40:07
